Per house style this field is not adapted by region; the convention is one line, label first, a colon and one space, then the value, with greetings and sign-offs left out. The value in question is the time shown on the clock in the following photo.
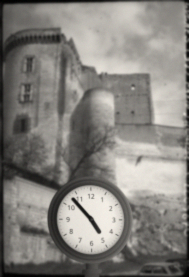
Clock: 4:53
